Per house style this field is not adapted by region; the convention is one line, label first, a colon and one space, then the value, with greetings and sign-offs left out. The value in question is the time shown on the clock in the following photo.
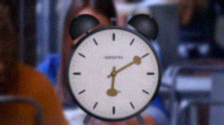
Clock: 6:10
